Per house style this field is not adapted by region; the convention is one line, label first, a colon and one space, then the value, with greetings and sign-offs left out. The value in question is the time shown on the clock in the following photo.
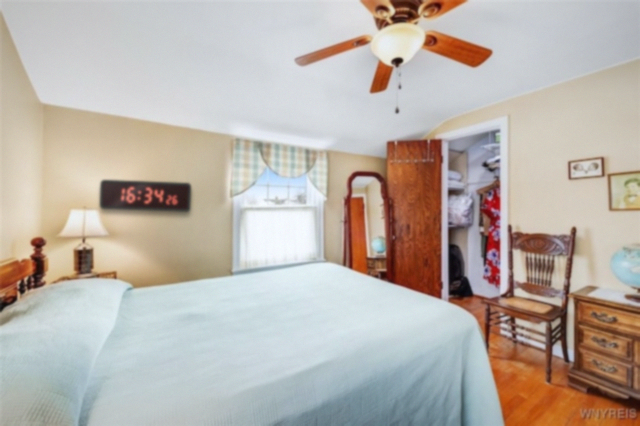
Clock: 16:34
